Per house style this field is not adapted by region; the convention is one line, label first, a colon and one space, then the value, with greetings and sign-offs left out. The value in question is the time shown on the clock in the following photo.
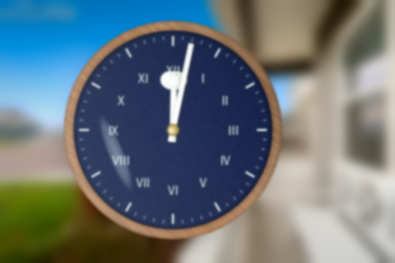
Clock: 12:02
